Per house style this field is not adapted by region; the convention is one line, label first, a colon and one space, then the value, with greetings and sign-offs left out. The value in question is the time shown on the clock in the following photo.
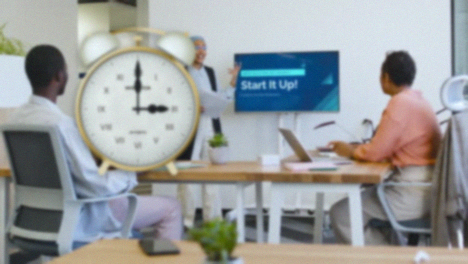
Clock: 3:00
